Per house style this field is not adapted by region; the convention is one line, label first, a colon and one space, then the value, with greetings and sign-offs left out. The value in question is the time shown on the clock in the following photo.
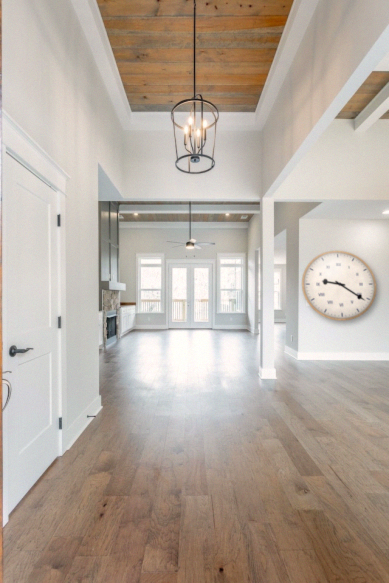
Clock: 9:21
